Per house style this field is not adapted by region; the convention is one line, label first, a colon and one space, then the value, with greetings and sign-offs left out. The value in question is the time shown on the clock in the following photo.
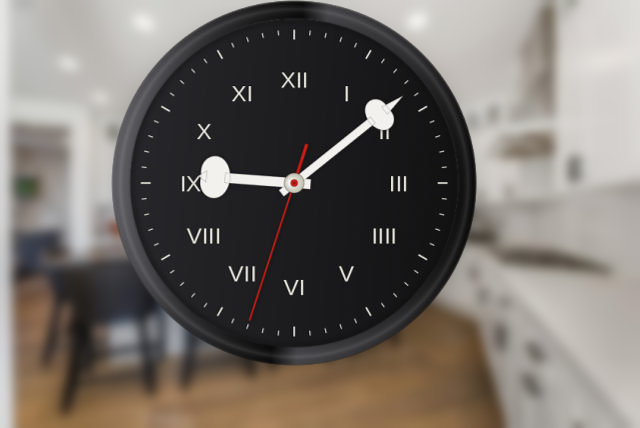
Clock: 9:08:33
